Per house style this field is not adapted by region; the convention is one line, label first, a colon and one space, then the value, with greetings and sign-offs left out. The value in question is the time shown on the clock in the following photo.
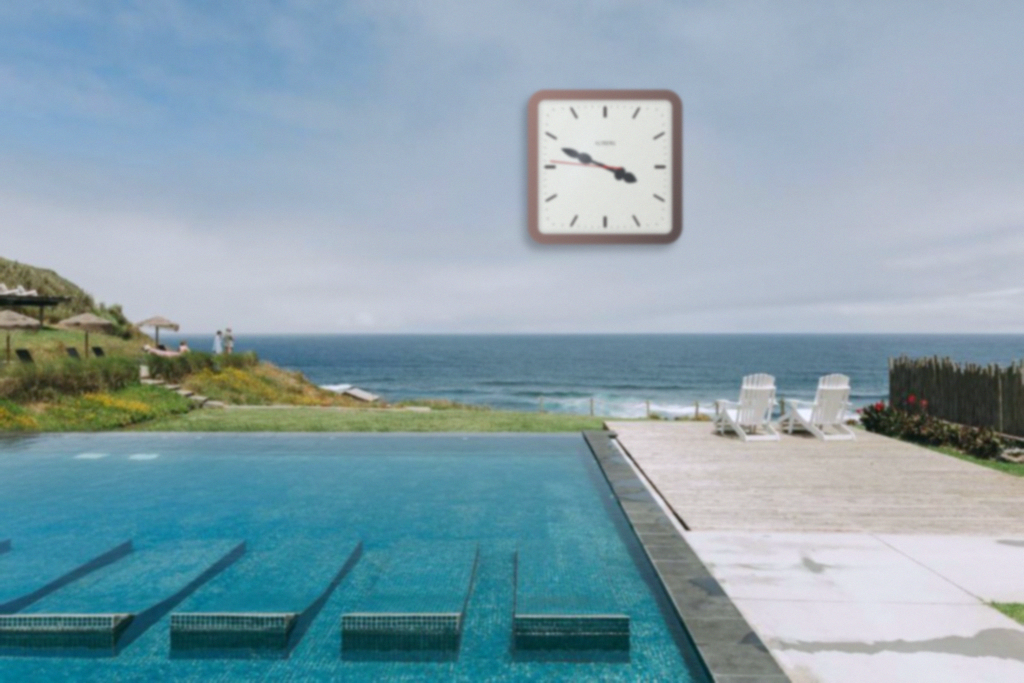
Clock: 3:48:46
